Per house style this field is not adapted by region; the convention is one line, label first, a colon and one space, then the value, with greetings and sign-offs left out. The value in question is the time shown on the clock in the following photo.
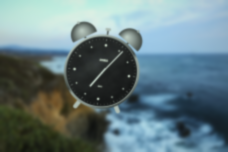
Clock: 7:06
